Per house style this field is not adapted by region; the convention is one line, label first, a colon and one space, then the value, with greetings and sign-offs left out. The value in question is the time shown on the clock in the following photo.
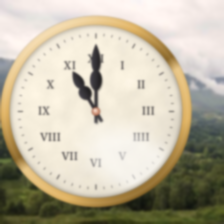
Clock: 11:00
